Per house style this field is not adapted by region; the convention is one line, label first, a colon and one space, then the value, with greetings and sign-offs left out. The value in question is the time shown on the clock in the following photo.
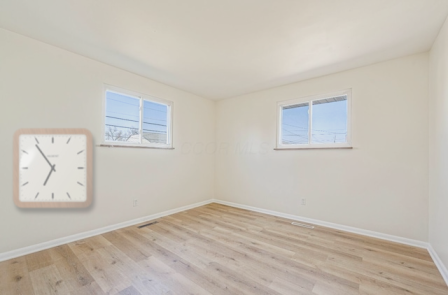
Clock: 6:54
